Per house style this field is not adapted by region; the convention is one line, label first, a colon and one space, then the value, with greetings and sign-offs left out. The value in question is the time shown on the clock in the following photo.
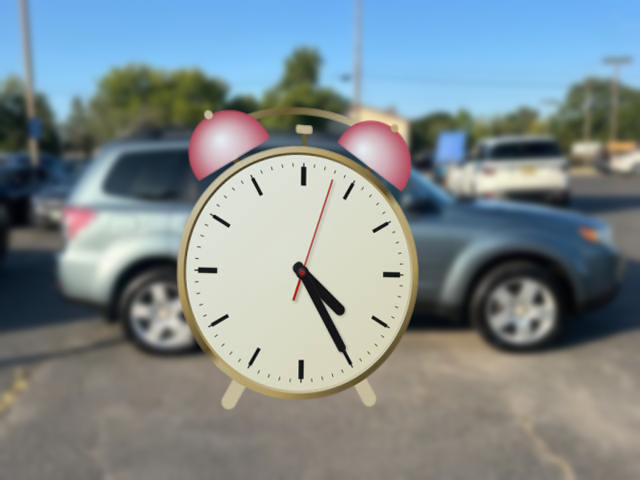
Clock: 4:25:03
